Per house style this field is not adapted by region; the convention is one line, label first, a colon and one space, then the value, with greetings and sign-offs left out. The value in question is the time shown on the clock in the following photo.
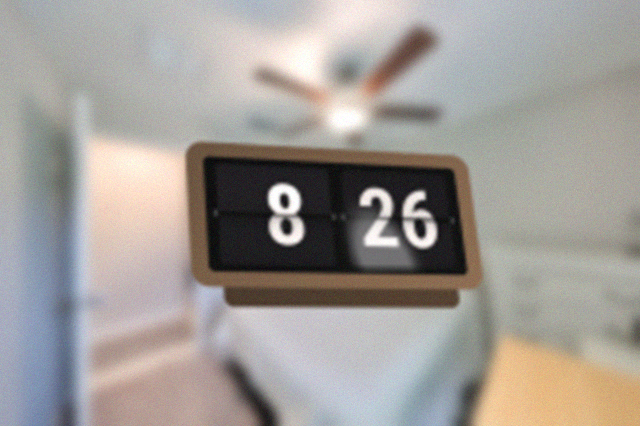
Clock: 8:26
